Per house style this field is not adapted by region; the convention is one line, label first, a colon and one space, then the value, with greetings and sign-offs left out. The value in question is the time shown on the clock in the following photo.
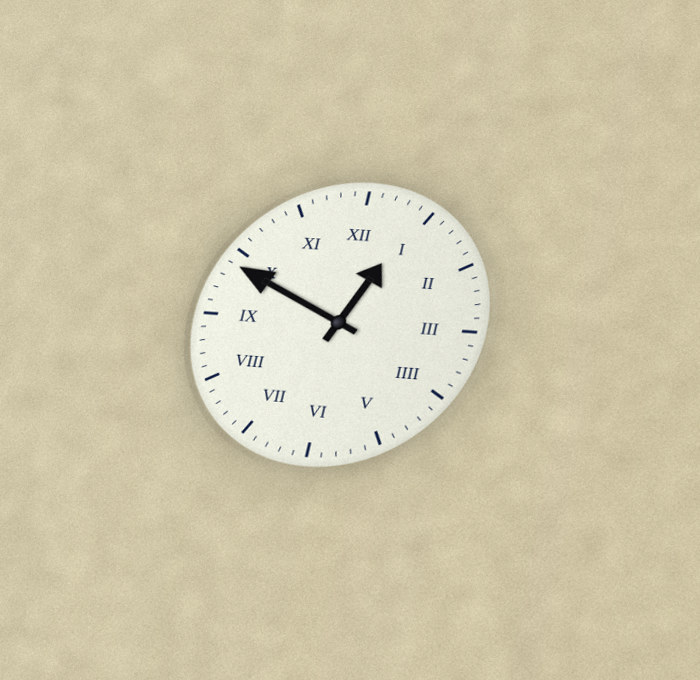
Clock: 12:49
